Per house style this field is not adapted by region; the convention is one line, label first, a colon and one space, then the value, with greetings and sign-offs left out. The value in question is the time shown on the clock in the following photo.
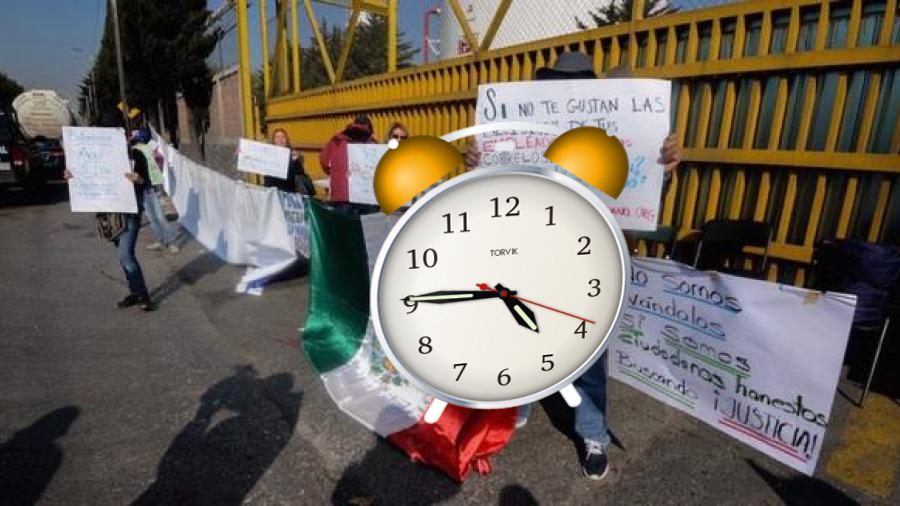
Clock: 4:45:19
